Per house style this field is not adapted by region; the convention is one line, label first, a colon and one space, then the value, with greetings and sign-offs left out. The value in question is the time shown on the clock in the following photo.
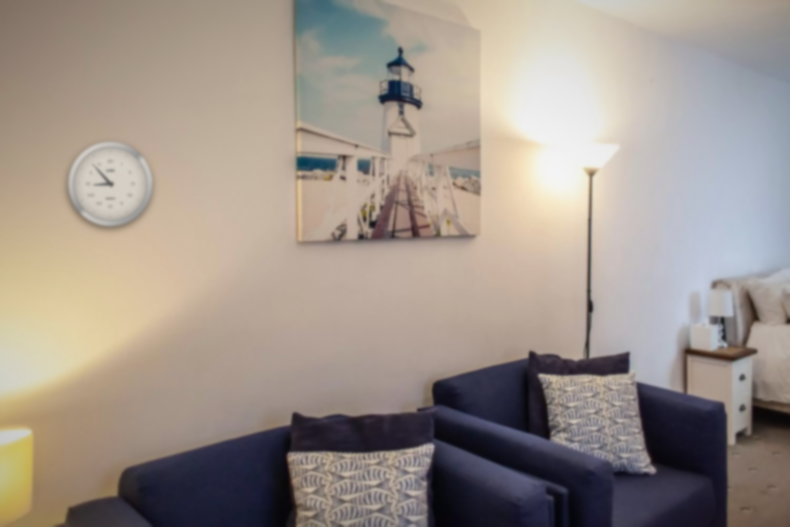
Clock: 8:53
